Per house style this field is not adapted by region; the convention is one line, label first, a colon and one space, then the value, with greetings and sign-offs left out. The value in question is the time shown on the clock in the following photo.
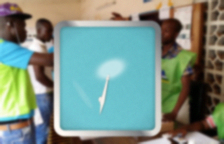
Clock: 6:32
